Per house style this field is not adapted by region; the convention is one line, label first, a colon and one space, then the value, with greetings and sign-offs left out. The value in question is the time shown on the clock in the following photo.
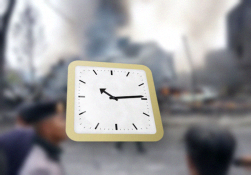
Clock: 10:14
